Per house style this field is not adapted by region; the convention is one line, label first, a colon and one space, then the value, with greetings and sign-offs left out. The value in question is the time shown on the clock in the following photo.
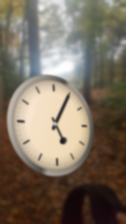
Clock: 5:05
